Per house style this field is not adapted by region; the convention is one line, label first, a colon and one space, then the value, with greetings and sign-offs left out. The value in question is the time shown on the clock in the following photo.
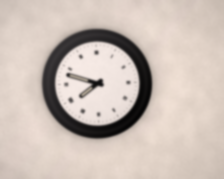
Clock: 7:48
